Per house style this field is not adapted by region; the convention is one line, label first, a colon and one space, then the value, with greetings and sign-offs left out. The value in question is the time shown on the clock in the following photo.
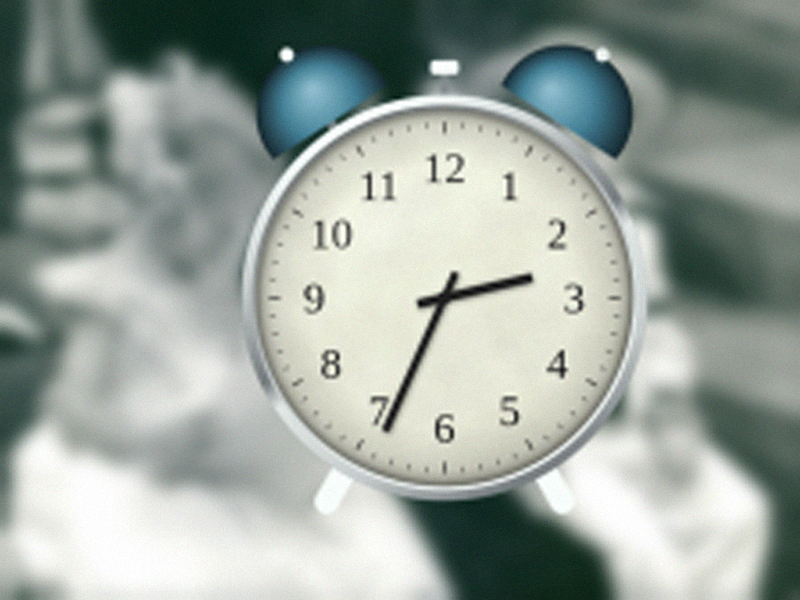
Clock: 2:34
